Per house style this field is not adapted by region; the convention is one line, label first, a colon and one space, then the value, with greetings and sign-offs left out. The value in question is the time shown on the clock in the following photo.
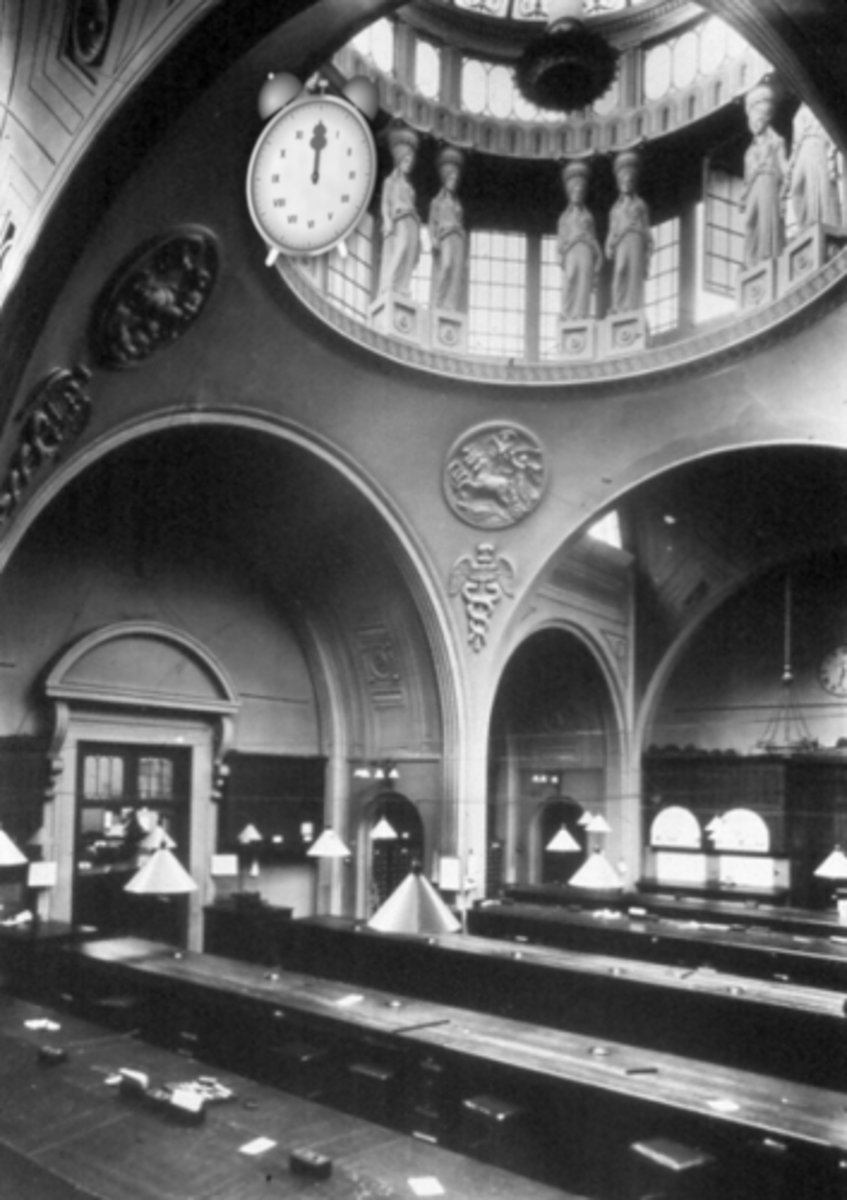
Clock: 12:00
